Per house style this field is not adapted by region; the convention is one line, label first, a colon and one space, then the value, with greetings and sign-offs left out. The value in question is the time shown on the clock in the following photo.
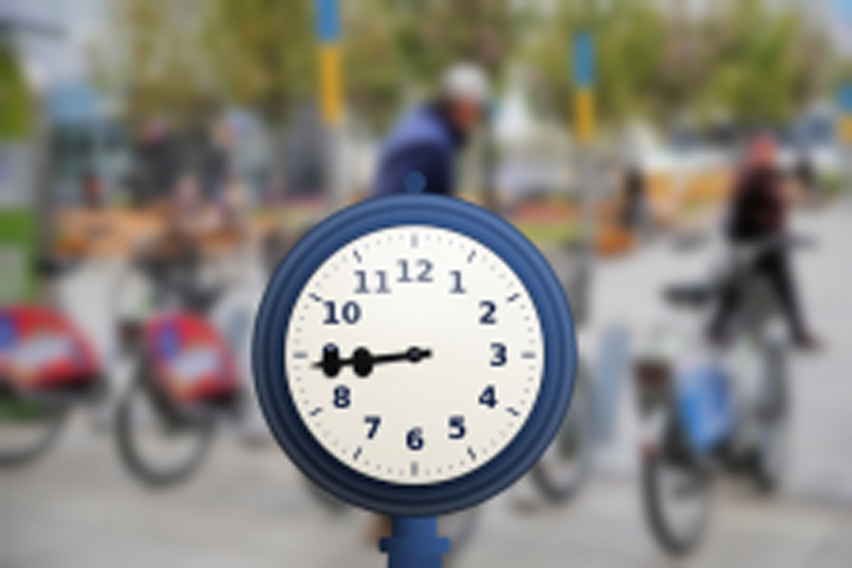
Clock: 8:44
